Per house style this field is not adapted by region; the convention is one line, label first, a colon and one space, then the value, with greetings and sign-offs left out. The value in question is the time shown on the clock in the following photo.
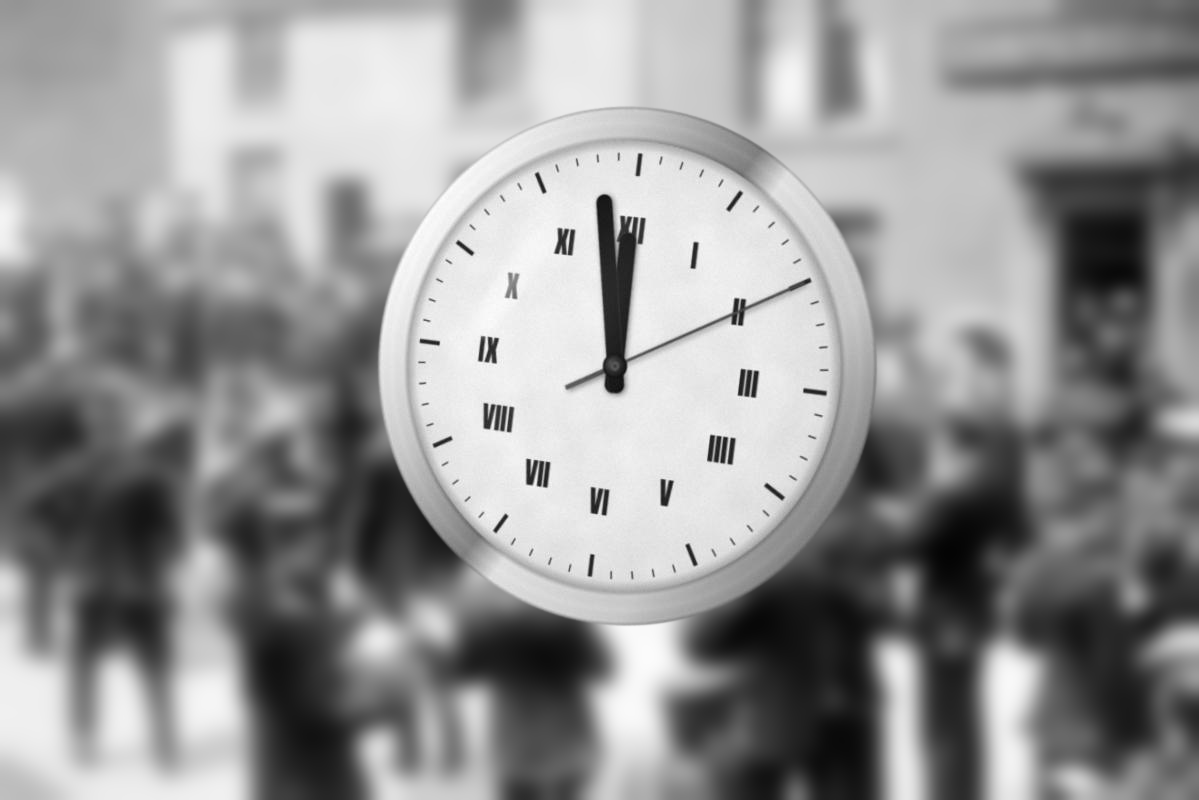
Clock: 11:58:10
